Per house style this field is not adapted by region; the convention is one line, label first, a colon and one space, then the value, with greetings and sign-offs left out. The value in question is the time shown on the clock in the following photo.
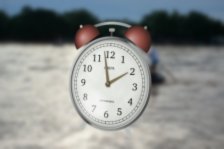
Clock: 1:58
